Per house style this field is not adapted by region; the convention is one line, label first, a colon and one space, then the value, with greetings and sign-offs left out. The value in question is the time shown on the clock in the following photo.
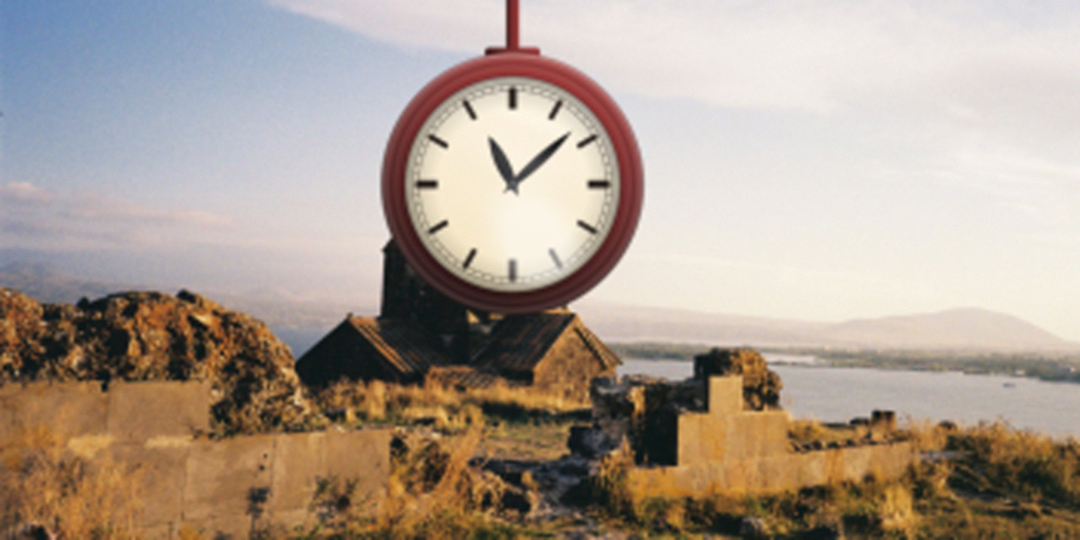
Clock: 11:08
